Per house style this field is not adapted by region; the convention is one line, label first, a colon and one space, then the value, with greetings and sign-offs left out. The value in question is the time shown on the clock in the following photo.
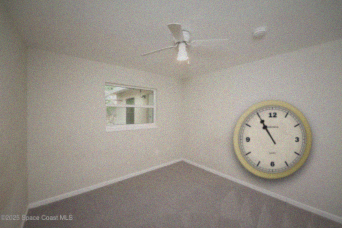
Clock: 10:55
